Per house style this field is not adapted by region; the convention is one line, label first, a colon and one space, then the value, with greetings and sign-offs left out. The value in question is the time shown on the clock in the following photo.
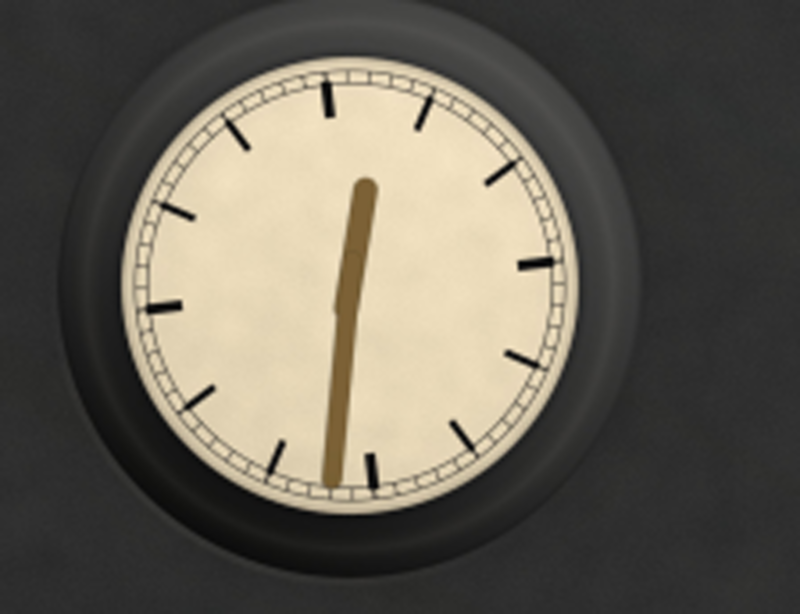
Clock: 12:32
